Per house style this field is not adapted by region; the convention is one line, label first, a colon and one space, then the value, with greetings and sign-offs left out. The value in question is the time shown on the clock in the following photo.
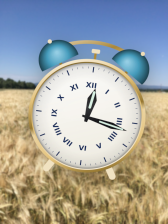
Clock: 12:17
